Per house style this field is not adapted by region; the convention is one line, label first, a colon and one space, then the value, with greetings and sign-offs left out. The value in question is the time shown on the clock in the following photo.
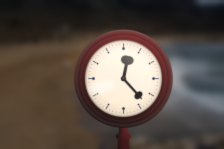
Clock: 12:23
